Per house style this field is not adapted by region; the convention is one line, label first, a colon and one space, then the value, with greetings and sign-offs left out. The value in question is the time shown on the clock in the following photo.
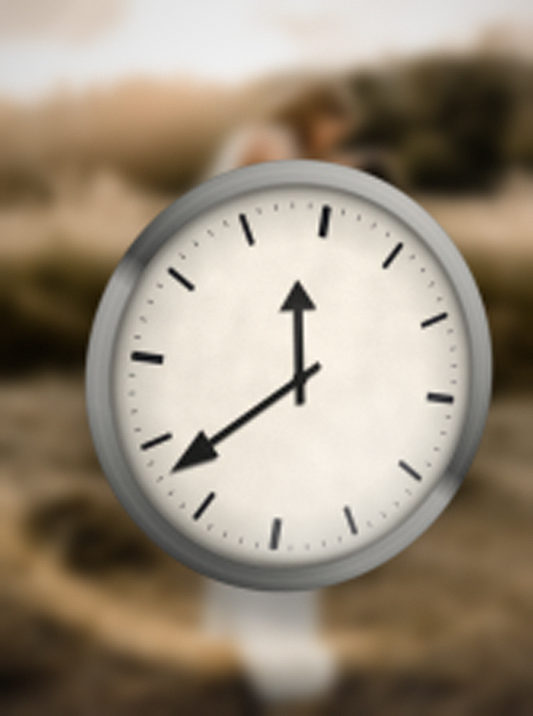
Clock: 11:38
